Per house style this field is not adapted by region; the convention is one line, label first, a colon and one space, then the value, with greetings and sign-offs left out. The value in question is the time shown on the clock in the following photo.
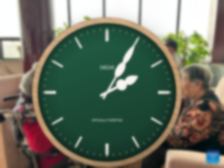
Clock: 2:05
